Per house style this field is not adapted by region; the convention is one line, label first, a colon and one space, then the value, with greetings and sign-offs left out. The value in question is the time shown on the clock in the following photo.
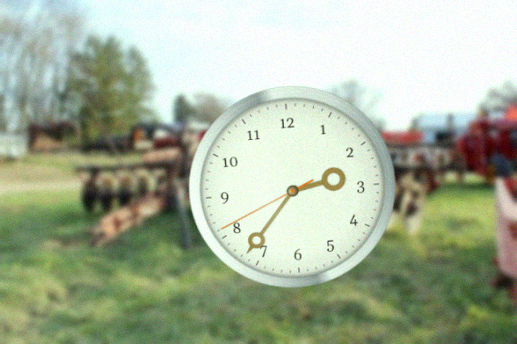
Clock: 2:36:41
